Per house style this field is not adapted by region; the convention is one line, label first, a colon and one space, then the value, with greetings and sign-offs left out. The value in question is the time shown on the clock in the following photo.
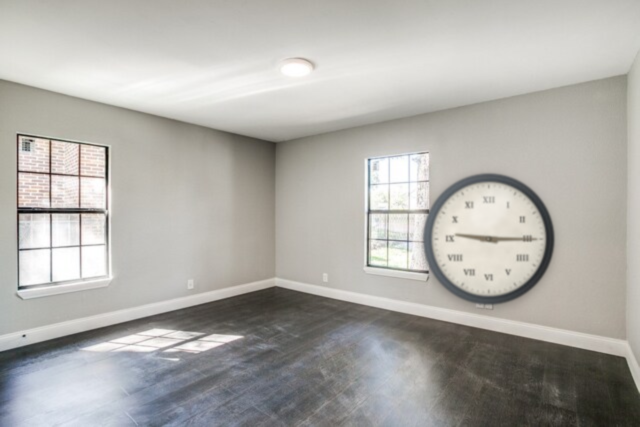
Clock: 9:15
